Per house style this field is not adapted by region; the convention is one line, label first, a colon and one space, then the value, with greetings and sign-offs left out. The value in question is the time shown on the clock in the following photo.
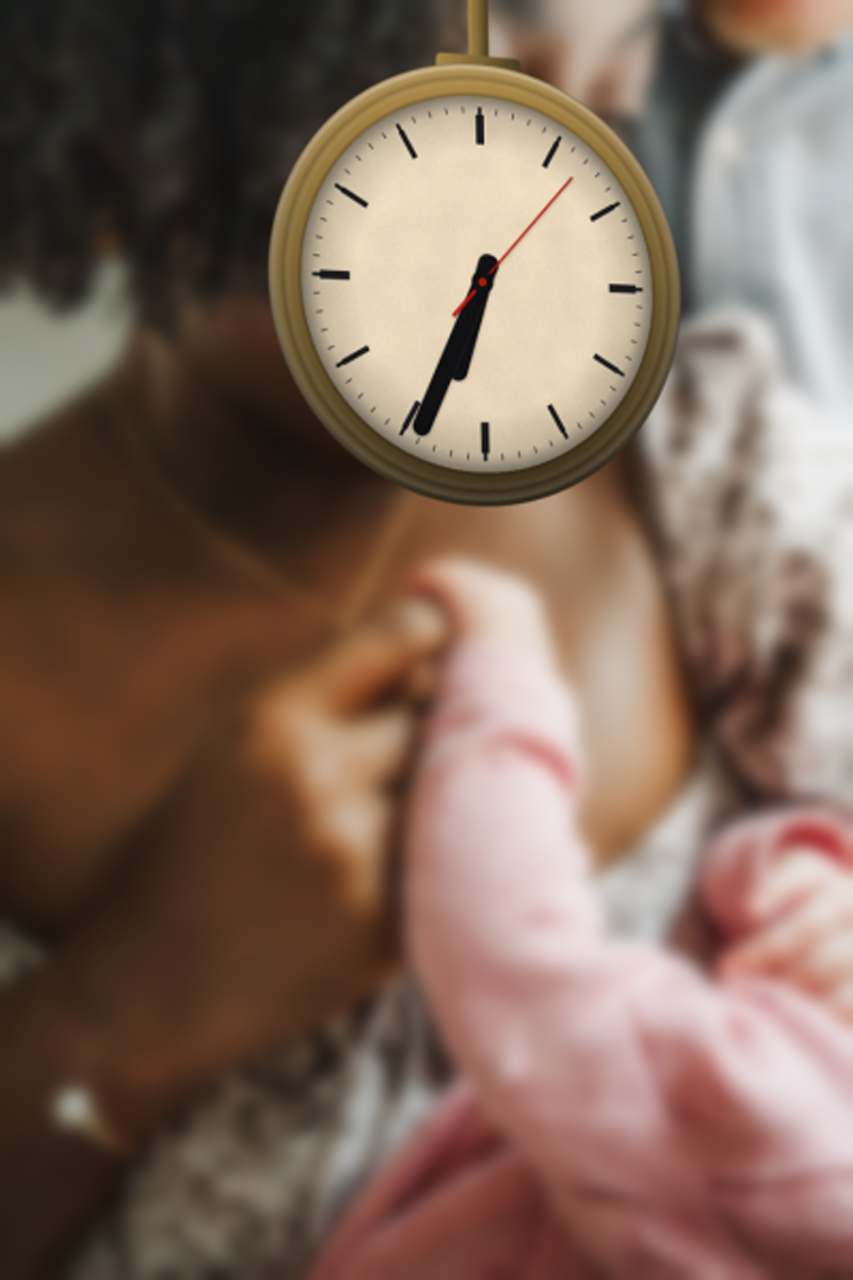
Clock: 6:34:07
